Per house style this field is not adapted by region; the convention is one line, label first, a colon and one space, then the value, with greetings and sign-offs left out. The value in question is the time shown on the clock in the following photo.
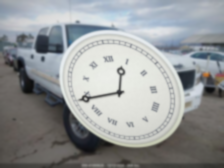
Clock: 12:44
